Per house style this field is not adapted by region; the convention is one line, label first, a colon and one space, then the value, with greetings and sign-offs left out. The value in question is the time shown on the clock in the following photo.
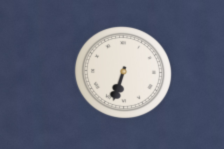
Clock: 6:33
